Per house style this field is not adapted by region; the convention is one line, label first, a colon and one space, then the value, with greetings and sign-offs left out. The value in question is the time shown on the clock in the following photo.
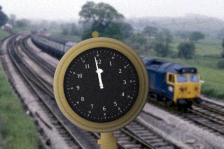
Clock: 11:59
